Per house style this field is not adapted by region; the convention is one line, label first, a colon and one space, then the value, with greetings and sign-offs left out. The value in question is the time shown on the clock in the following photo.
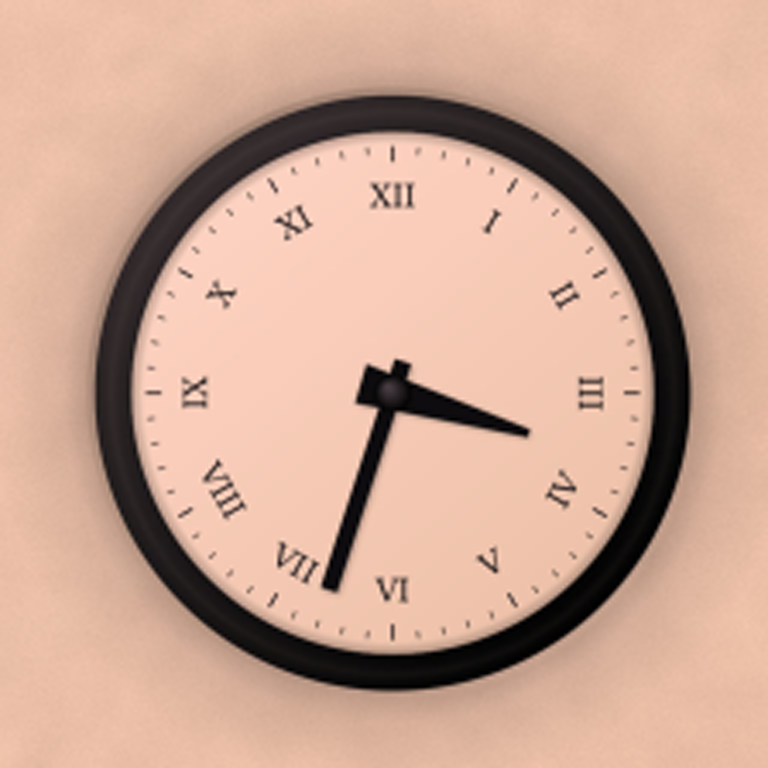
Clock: 3:33
